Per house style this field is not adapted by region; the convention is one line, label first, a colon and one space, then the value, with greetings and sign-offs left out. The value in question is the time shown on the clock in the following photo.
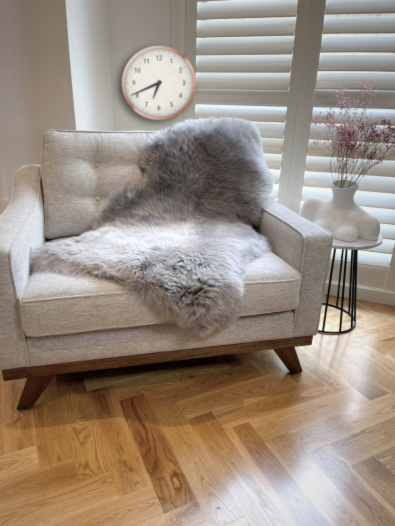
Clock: 6:41
